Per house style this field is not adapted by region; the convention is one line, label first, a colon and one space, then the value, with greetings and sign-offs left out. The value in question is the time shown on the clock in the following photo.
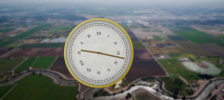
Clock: 9:17
